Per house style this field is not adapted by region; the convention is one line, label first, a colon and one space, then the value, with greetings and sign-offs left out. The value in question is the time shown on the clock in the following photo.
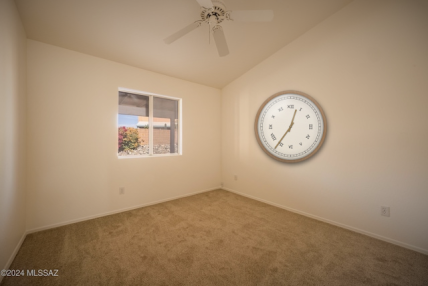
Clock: 12:36
